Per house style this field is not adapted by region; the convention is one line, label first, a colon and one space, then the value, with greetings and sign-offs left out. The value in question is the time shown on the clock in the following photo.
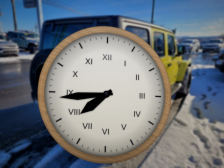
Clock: 7:44
